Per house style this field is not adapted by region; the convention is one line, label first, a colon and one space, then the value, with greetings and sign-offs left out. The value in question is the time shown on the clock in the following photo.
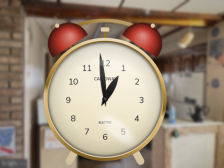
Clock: 12:59
